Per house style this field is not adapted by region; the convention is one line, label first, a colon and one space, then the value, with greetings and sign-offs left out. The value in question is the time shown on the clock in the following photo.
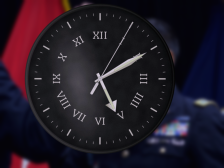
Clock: 5:10:05
